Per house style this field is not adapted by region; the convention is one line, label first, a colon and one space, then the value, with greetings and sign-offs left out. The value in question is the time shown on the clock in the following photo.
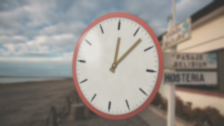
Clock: 12:07
